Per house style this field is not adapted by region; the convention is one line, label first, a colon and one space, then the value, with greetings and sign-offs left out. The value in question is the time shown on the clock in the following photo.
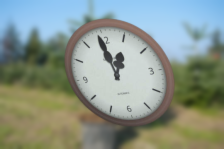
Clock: 12:59
